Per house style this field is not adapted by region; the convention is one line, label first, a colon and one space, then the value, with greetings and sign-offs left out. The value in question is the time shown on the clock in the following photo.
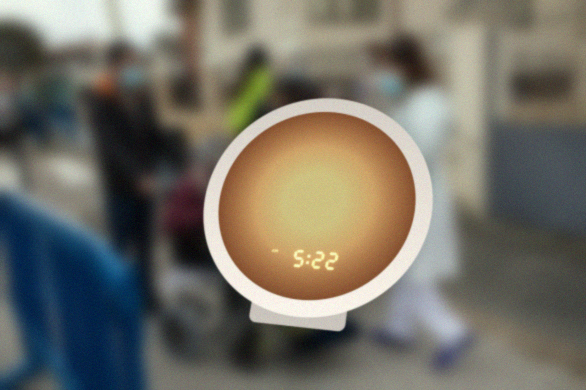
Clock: 5:22
